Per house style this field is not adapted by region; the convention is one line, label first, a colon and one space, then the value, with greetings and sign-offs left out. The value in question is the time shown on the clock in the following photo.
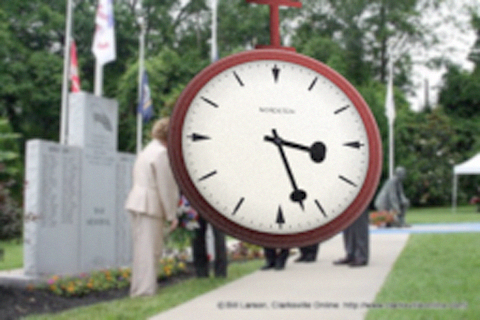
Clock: 3:27
